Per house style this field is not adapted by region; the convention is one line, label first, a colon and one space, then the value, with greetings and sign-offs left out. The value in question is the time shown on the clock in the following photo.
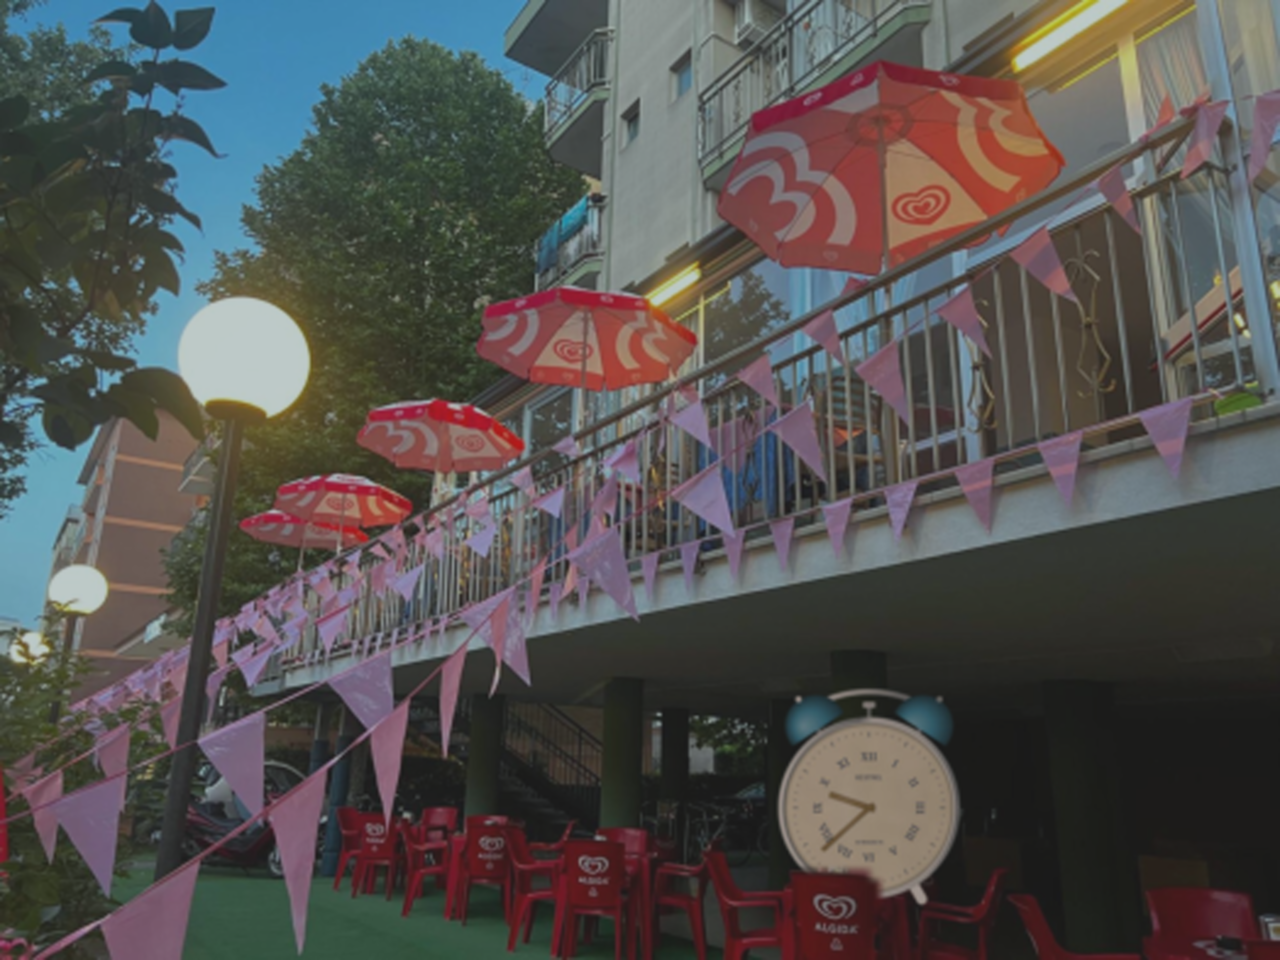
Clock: 9:38
